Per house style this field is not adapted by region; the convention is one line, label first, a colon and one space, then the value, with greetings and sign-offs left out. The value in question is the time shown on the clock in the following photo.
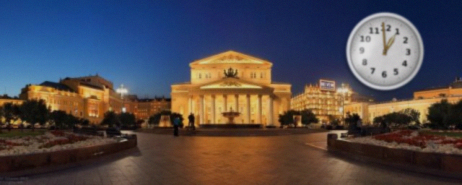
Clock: 12:59
